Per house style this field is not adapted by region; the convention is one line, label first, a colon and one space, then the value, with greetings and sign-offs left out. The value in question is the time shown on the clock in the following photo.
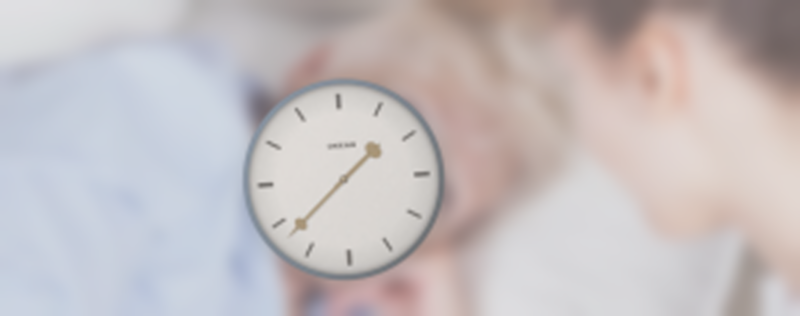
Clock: 1:38
